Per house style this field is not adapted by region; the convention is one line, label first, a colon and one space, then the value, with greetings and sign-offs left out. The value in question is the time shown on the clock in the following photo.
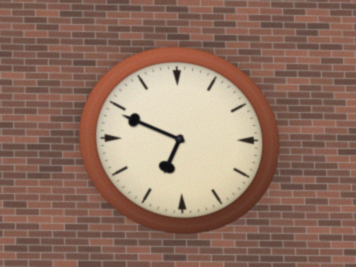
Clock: 6:49
